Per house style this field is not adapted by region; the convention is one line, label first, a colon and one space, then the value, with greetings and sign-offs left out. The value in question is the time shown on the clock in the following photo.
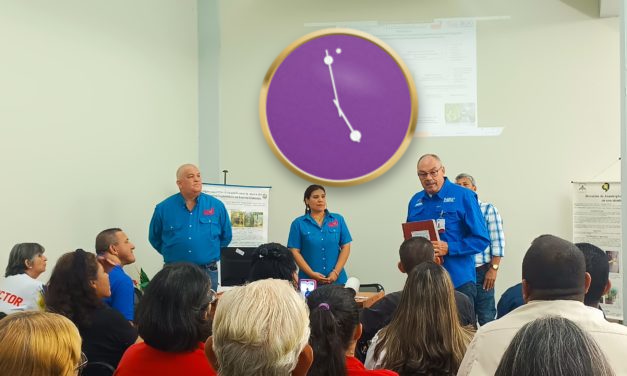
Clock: 4:58
